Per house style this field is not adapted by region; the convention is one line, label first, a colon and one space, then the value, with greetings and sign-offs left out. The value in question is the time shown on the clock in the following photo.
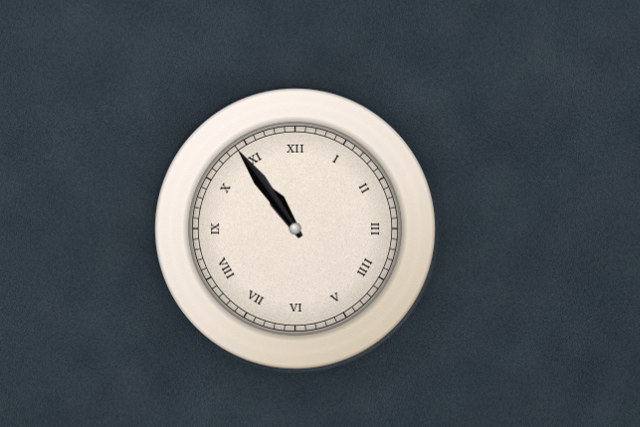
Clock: 10:54
